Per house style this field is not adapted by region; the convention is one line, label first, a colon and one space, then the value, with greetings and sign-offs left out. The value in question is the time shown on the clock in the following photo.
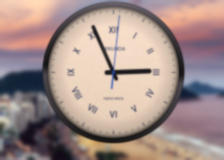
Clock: 2:56:01
